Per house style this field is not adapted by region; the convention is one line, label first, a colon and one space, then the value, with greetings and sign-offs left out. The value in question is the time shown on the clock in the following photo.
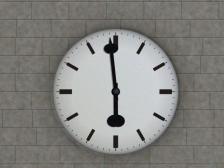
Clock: 5:59
